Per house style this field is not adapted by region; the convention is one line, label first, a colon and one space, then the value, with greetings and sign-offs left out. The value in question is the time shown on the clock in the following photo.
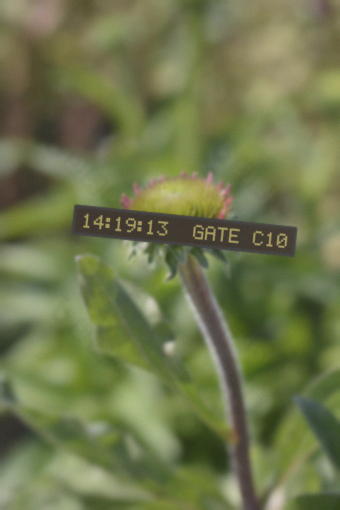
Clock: 14:19:13
